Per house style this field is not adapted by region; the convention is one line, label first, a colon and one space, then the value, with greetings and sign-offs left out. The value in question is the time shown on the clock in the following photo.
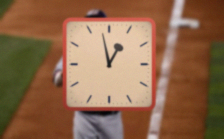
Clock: 12:58
